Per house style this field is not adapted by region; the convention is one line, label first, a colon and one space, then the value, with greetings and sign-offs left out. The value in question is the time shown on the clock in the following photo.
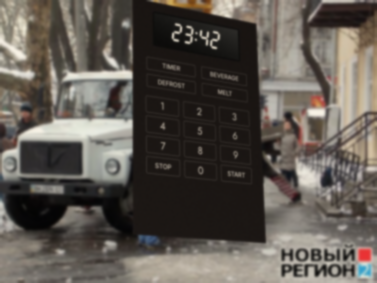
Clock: 23:42
